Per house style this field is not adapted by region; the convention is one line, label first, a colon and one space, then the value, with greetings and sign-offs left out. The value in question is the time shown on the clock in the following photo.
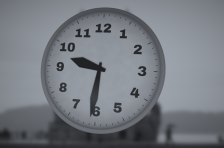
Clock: 9:31
